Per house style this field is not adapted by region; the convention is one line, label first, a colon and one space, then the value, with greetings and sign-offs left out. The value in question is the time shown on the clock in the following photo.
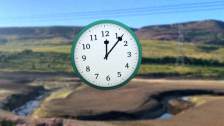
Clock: 12:07
